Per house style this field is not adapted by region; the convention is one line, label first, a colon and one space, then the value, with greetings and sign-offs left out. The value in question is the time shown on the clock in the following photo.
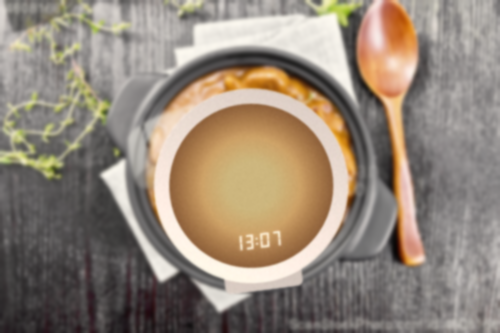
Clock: 13:07
